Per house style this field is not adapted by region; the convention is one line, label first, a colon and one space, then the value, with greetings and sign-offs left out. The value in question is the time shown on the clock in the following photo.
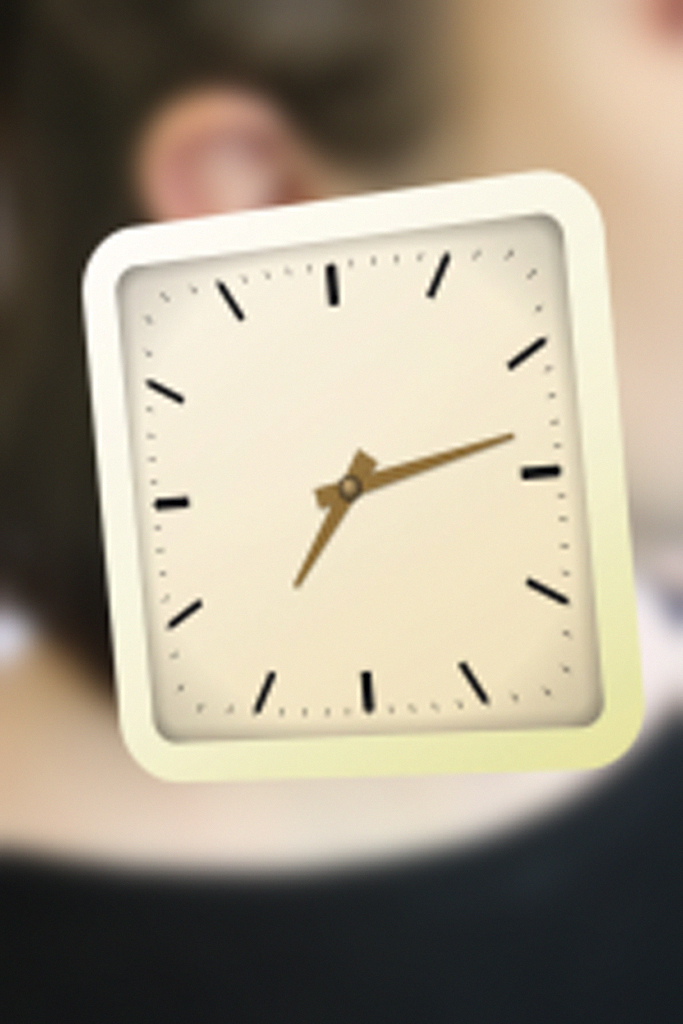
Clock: 7:13
